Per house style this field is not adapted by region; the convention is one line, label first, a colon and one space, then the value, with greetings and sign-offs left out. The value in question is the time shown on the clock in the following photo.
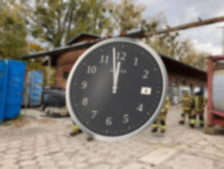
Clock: 11:58
